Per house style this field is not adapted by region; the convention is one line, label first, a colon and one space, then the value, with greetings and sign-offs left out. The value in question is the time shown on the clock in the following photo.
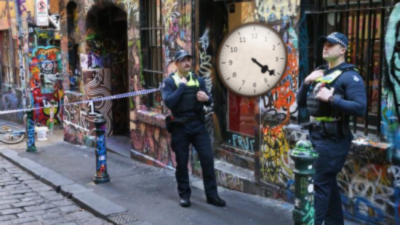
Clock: 4:21
